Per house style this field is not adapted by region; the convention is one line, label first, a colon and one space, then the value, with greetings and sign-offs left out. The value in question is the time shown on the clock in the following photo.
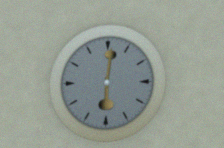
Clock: 6:01
